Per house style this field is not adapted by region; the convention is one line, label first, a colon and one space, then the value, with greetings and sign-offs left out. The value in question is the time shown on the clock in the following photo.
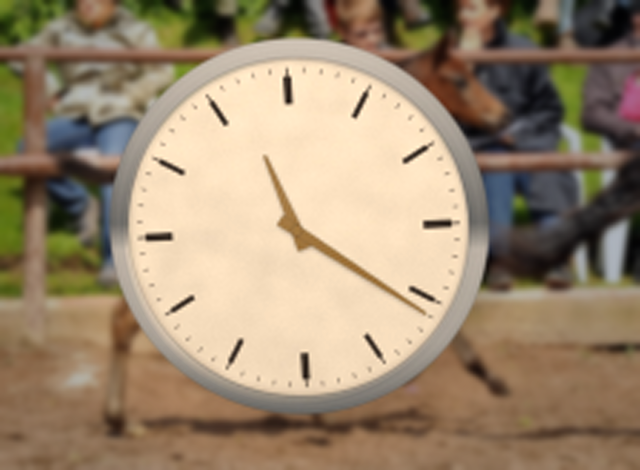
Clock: 11:21
